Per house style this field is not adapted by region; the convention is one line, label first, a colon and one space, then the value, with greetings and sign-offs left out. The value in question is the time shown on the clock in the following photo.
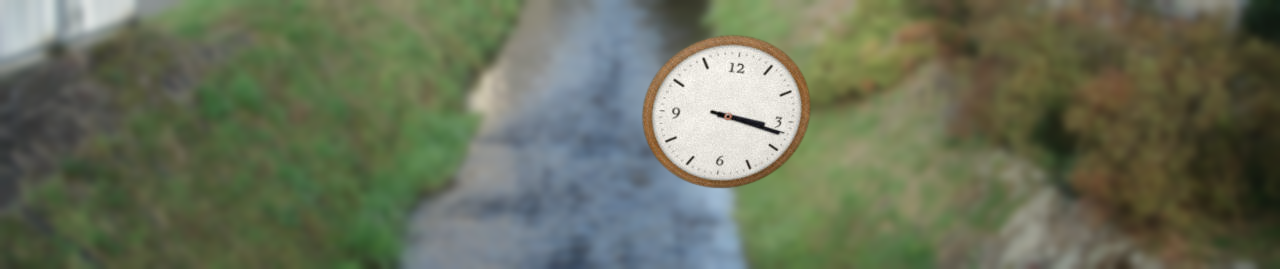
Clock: 3:17:17
